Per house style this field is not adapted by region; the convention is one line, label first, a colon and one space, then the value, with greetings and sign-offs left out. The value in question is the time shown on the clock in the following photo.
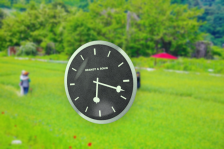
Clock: 6:18
